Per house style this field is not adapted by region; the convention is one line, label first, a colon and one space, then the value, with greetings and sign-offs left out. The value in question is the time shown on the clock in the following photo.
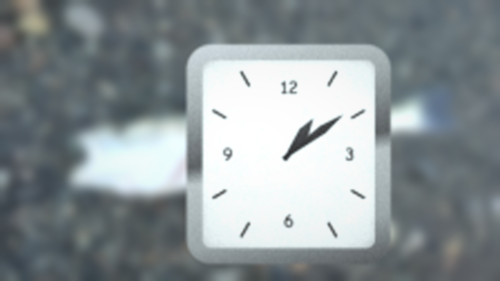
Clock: 1:09
